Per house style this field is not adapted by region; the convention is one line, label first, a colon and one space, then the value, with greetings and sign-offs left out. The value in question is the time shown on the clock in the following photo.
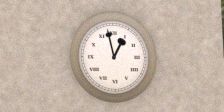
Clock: 12:58
